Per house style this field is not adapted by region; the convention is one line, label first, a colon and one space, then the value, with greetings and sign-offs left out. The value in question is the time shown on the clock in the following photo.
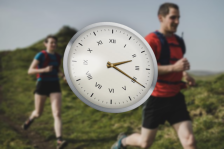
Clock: 2:20
